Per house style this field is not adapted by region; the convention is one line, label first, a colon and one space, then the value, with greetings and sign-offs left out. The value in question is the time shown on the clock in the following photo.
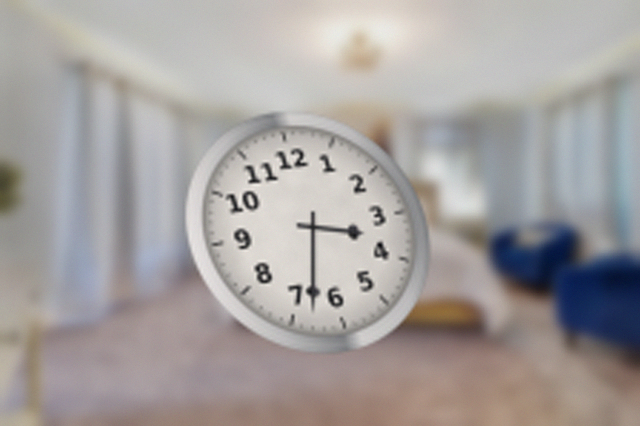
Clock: 3:33
